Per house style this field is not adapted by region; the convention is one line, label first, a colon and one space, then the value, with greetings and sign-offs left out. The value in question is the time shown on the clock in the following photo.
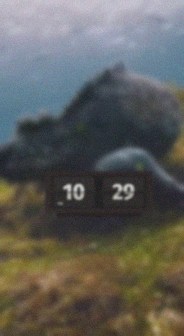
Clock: 10:29
